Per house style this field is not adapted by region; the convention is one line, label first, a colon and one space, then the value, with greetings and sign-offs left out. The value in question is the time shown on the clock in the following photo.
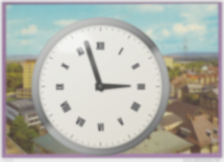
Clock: 2:57
